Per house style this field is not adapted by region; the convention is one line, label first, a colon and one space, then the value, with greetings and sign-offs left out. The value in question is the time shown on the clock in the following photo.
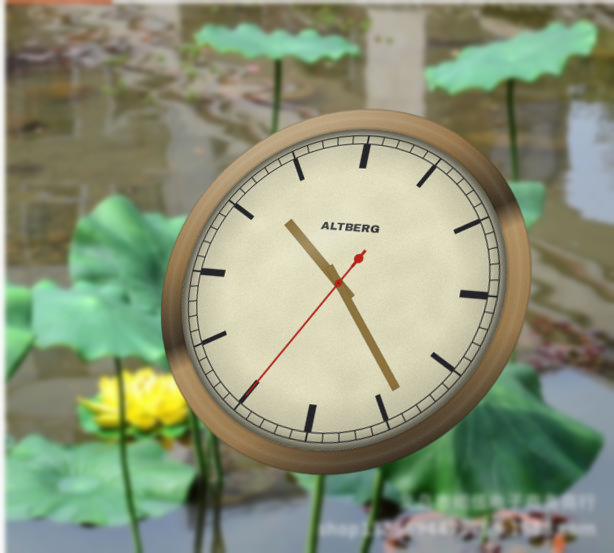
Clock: 10:23:35
